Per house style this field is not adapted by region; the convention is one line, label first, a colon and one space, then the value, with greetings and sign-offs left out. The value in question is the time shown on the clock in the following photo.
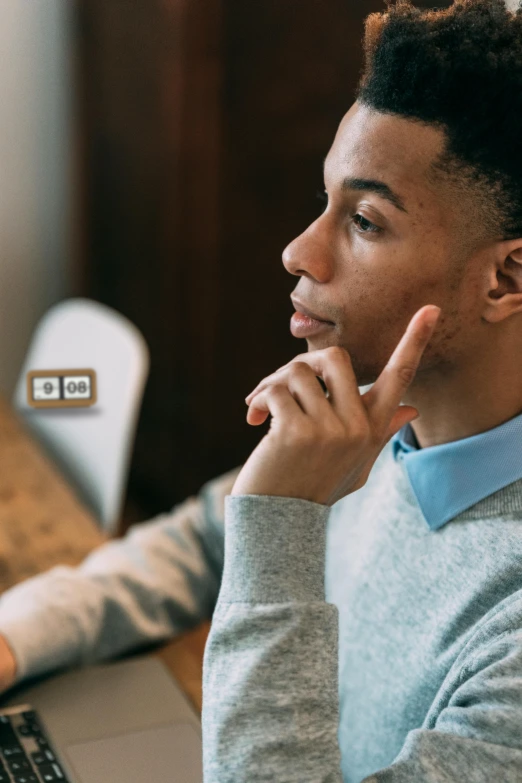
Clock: 9:08
